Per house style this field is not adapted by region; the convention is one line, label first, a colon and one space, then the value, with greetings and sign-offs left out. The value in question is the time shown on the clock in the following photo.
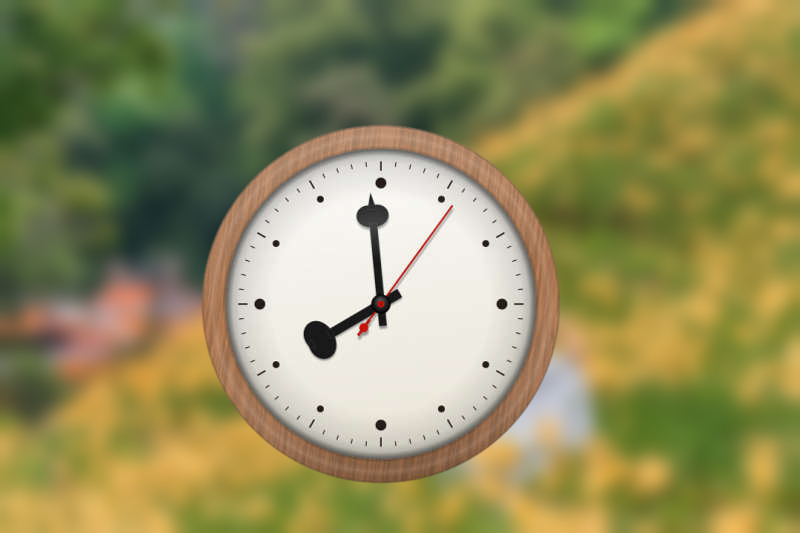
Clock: 7:59:06
